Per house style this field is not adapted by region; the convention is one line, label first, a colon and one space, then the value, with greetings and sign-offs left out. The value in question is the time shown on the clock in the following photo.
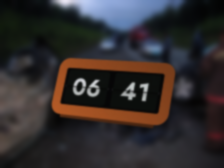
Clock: 6:41
